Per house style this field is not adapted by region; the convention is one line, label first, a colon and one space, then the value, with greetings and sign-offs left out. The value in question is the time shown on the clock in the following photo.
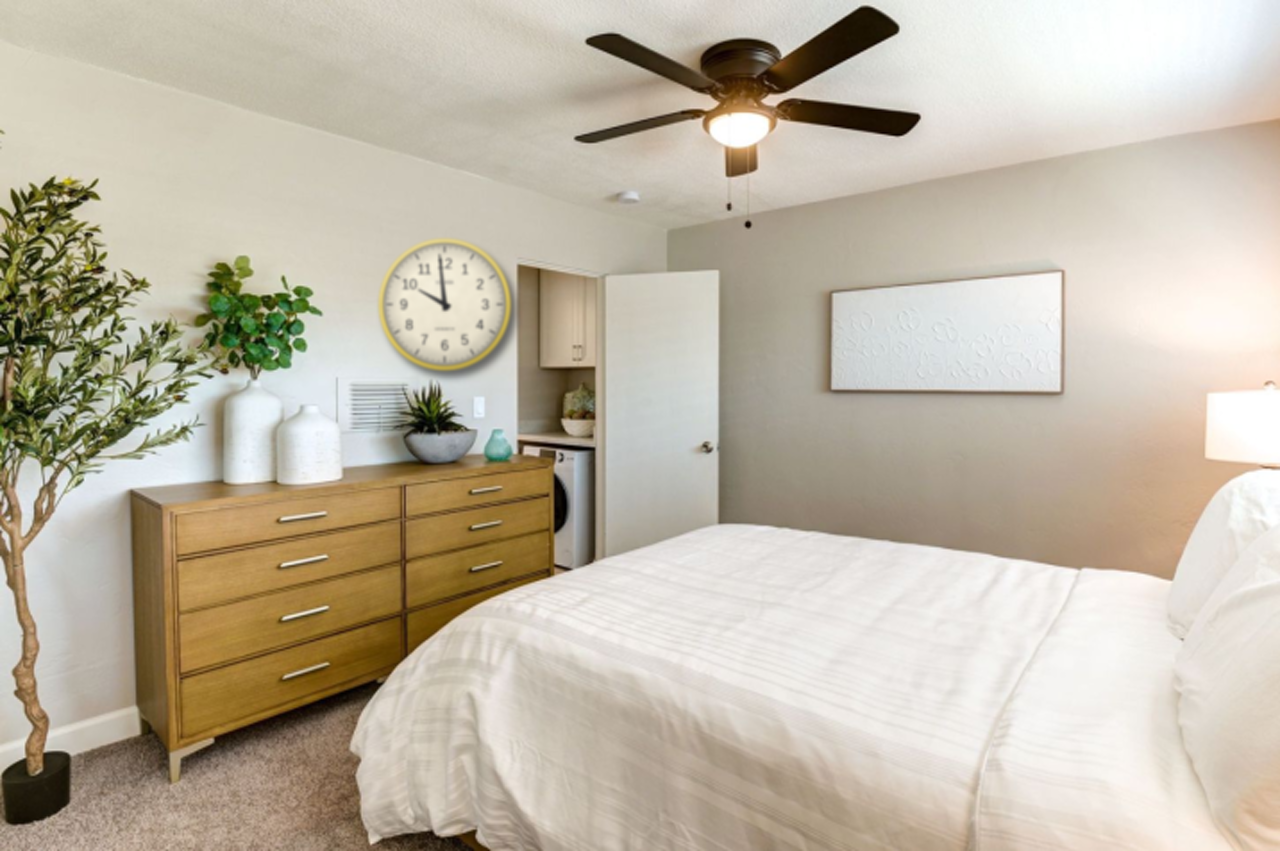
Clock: 9:59
